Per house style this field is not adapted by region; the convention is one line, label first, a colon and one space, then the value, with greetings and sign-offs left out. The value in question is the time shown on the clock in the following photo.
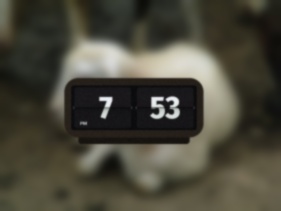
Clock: 7:53
